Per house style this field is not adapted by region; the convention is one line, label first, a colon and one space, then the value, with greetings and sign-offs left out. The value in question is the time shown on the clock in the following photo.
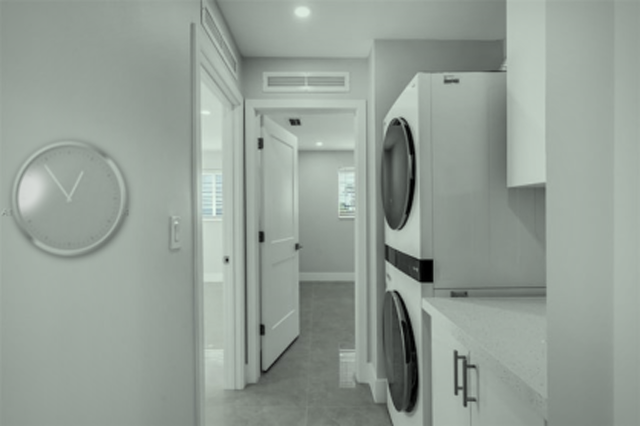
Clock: 12:54
